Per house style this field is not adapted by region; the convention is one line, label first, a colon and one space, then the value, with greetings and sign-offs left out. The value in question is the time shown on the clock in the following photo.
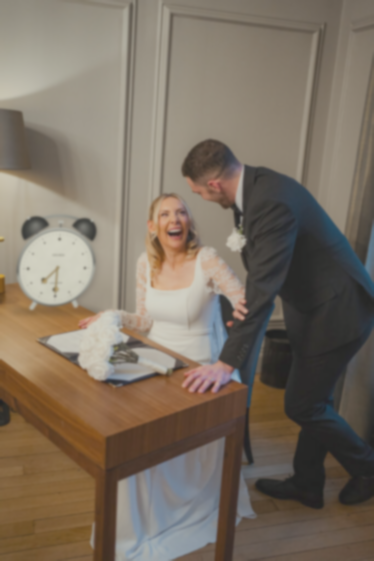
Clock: 7:30
